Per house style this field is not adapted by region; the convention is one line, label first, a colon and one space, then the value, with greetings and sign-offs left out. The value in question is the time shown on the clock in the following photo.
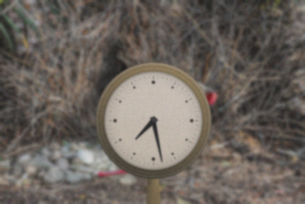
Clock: 7:28
